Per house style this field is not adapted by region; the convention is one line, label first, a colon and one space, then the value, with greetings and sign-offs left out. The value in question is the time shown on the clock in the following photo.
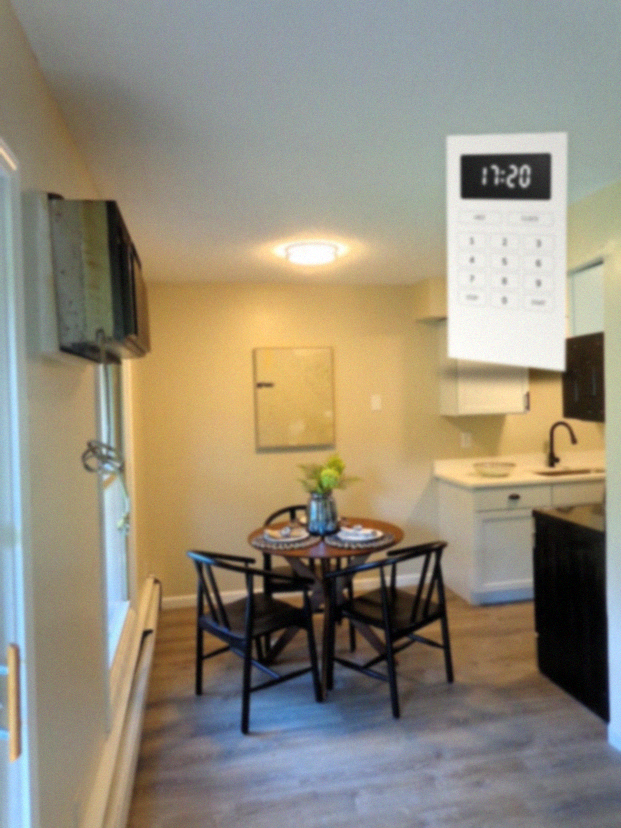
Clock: 17:20
